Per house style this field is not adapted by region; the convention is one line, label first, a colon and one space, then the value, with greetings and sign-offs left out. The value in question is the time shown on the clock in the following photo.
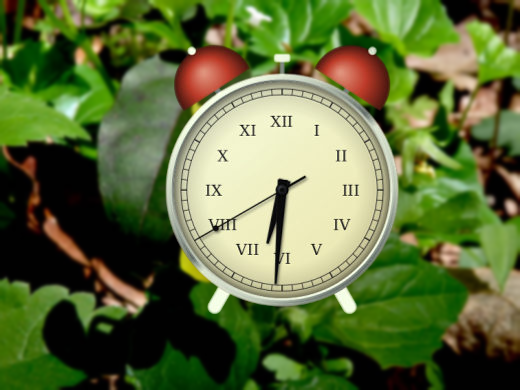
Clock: 6:30:40
